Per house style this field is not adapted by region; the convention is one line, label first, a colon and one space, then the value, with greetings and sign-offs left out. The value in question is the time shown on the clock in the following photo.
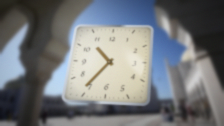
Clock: 10:36
